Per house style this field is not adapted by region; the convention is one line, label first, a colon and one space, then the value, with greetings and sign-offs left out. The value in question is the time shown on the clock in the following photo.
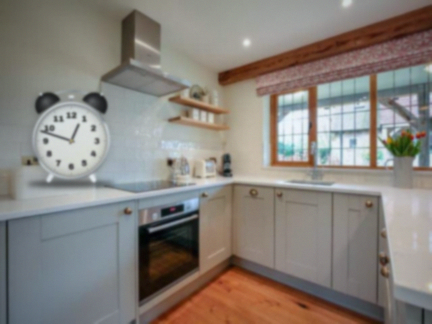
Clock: 12:48
